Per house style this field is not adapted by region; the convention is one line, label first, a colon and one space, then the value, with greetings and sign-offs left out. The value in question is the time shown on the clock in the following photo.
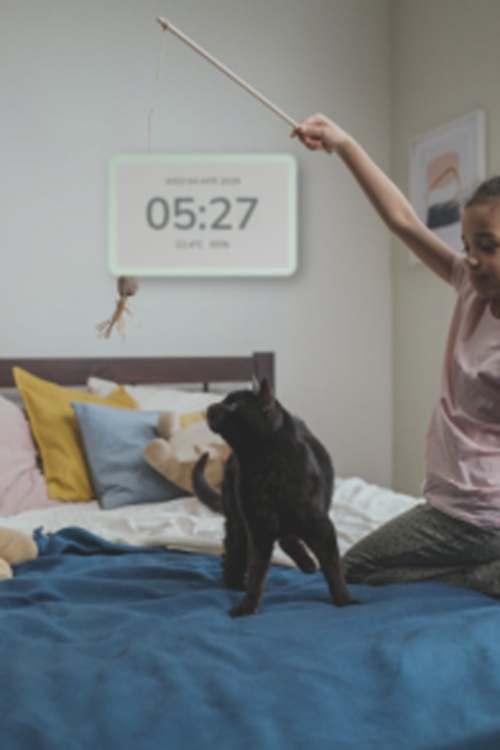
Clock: 5:27
